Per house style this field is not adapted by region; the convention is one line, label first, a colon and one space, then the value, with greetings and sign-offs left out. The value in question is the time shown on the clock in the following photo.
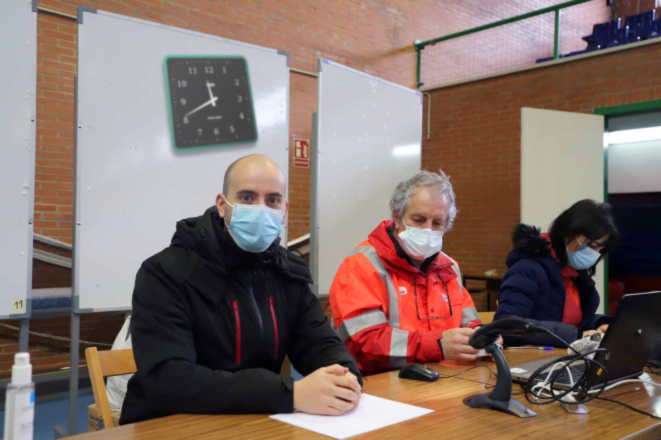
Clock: 11:41
